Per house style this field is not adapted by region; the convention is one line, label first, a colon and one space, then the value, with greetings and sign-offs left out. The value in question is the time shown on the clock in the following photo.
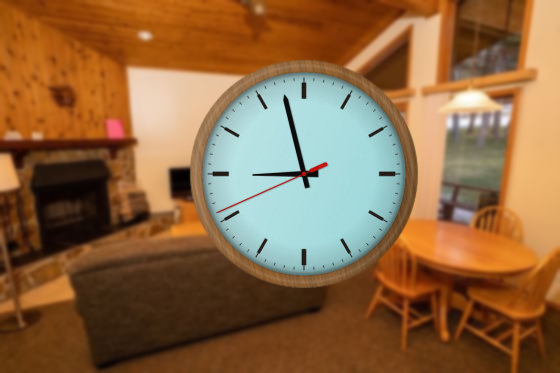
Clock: 8:57:41
